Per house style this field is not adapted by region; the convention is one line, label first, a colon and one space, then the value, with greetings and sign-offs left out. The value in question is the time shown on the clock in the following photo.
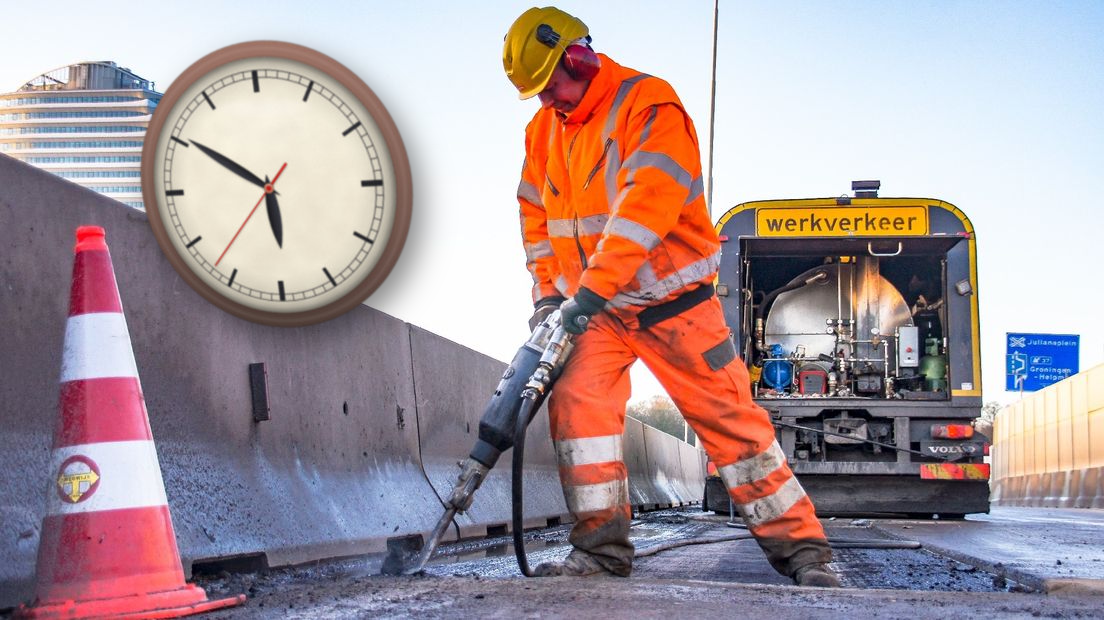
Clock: 5:50:37
